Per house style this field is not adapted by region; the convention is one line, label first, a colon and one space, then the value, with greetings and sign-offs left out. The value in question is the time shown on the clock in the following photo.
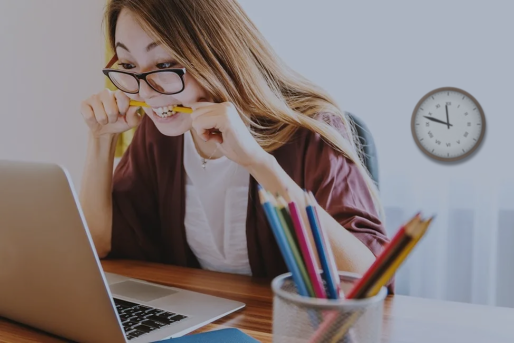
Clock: 11:48
